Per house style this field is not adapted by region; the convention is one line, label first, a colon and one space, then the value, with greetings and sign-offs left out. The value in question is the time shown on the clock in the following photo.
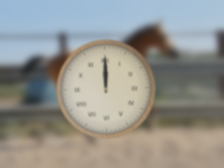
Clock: 12:00
